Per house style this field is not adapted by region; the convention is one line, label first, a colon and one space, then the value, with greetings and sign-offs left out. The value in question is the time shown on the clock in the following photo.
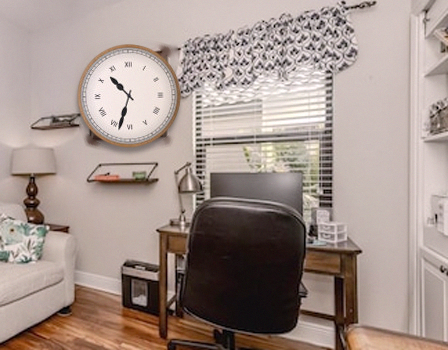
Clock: 10:33
